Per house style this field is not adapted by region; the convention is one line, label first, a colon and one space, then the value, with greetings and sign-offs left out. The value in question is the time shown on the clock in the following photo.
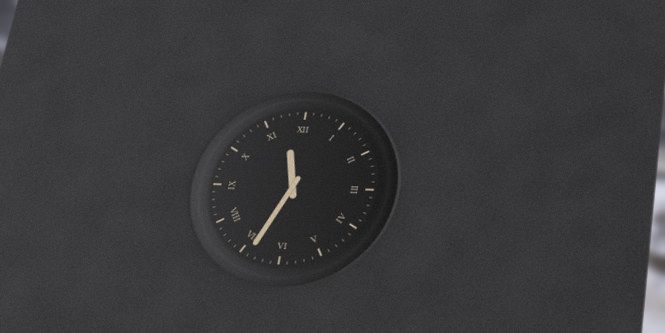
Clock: 11:34
